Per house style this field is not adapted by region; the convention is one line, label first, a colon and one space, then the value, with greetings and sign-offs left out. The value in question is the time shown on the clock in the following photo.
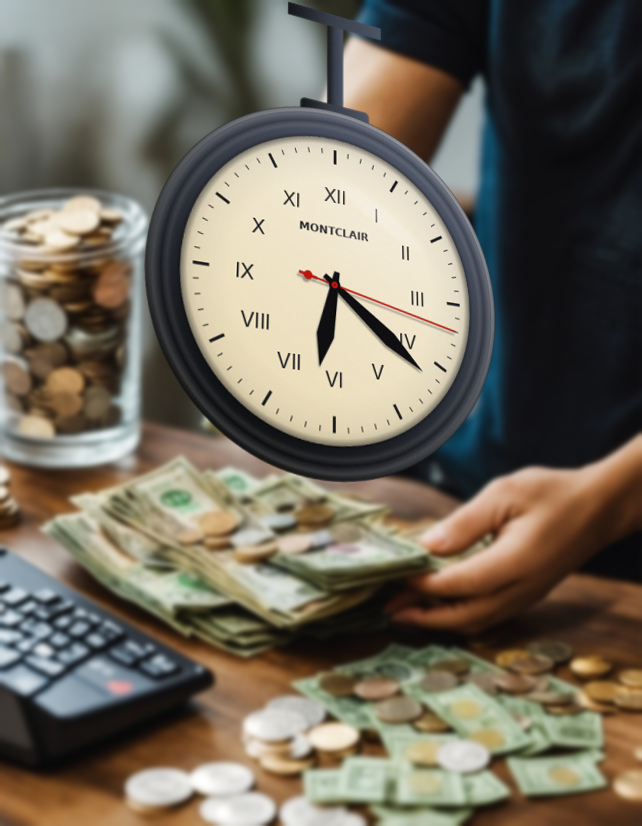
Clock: 6:21:17
